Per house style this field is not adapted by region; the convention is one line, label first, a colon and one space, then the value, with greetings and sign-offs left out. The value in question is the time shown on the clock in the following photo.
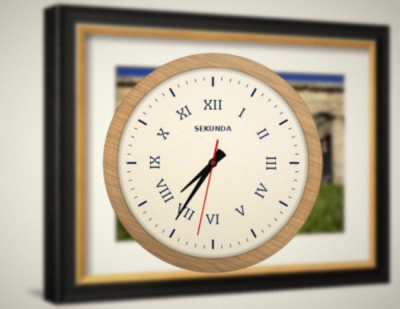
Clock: 7:35:32
